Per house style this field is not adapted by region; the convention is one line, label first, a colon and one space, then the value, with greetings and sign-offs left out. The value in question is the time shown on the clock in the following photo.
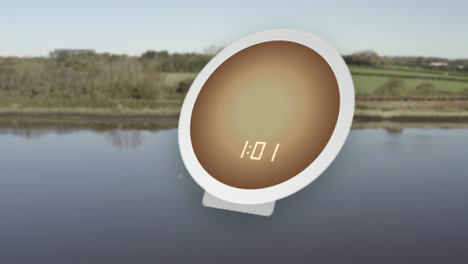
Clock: 1:01
